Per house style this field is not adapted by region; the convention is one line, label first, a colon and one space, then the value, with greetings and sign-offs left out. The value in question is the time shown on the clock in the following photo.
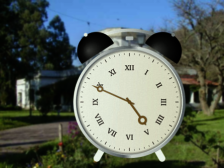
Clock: 4:49
